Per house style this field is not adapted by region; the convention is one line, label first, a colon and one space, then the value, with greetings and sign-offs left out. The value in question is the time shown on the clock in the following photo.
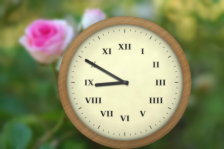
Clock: 8:50
